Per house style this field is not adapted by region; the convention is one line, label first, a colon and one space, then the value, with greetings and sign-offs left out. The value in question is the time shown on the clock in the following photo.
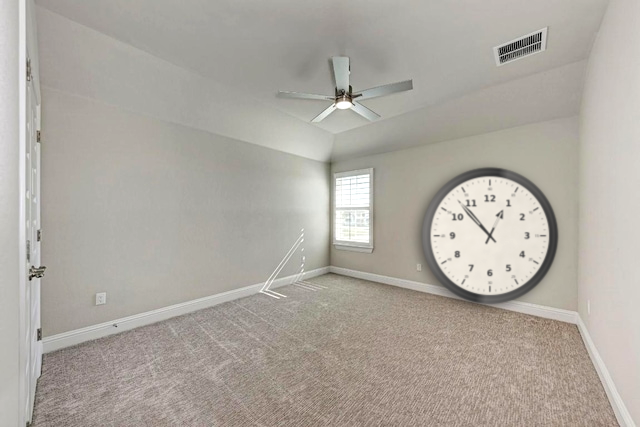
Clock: 12:53
